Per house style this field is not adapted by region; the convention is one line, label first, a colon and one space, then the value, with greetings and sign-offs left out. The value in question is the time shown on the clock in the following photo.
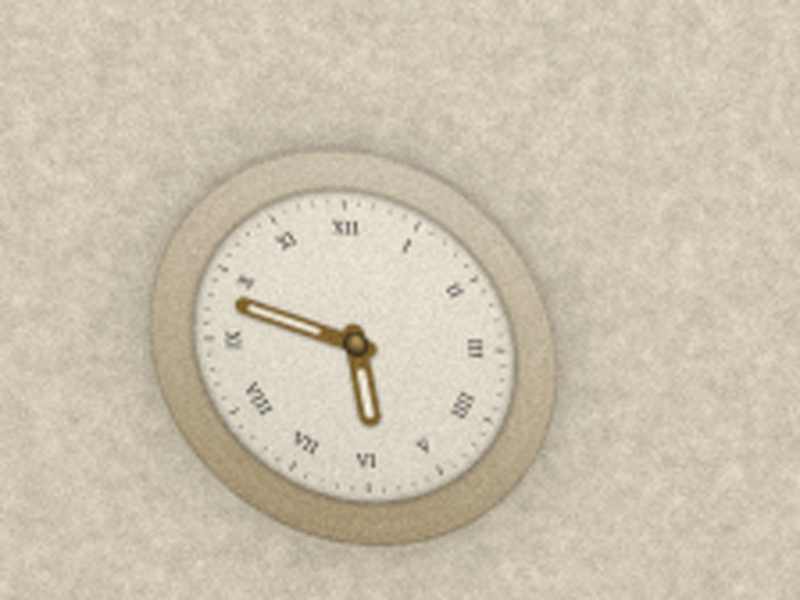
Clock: 5:48
